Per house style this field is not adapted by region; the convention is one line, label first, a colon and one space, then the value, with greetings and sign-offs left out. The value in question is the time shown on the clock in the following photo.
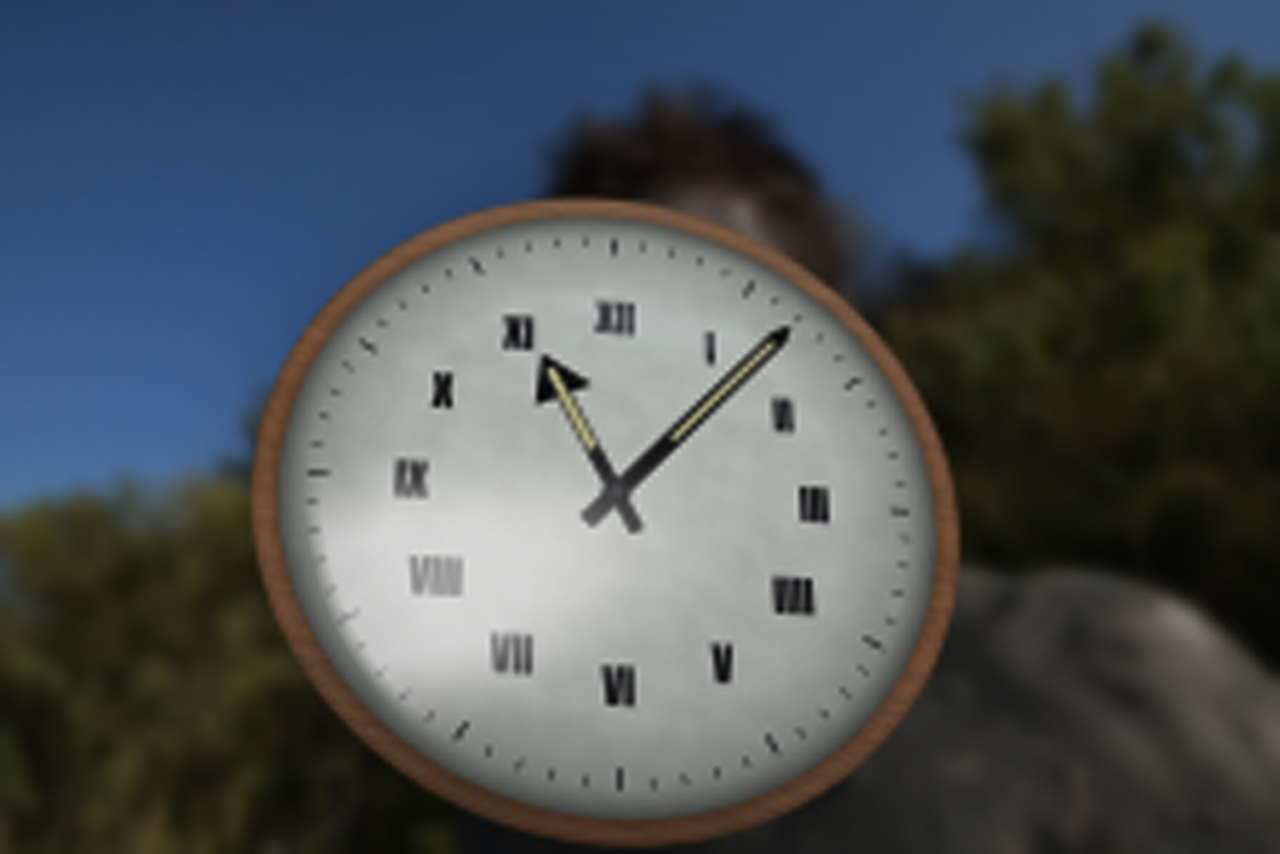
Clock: 11:07
